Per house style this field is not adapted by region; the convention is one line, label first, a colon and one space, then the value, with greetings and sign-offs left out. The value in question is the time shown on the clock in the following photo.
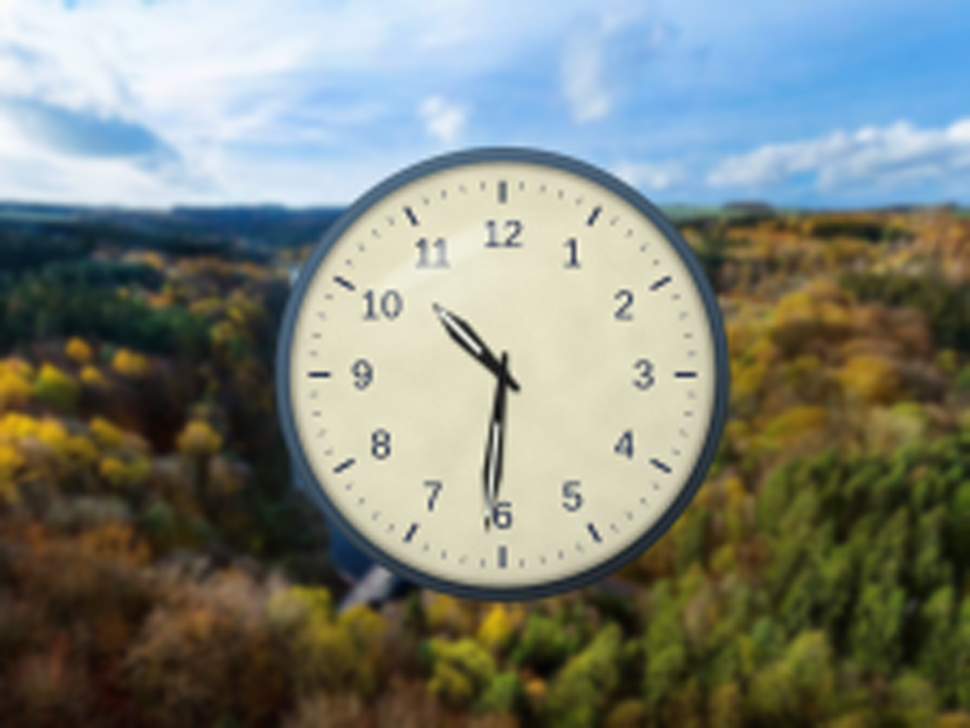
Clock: 10:31
